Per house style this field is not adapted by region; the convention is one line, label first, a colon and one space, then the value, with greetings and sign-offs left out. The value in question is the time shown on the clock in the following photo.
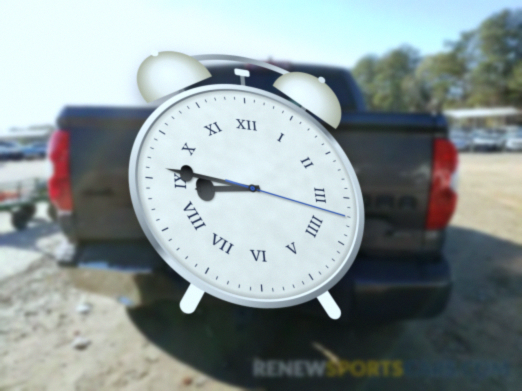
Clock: 8:46:17
